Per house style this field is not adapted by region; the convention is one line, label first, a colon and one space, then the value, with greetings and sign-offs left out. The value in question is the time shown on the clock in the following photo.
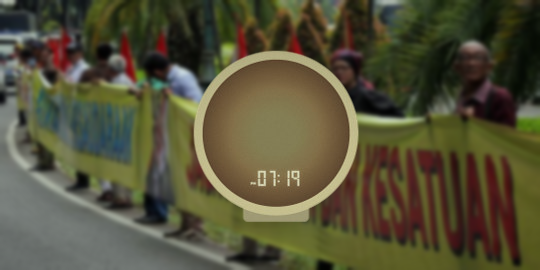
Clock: 7:19
